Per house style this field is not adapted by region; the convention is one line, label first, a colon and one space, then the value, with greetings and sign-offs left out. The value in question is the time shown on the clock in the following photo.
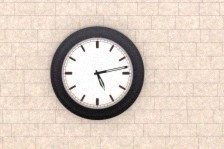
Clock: 5:13
